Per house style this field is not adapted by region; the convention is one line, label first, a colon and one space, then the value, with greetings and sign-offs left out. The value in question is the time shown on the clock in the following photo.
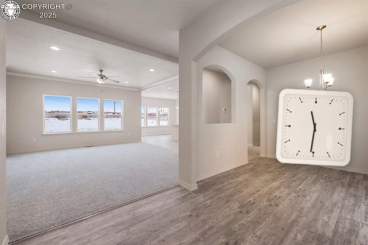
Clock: 11:31
